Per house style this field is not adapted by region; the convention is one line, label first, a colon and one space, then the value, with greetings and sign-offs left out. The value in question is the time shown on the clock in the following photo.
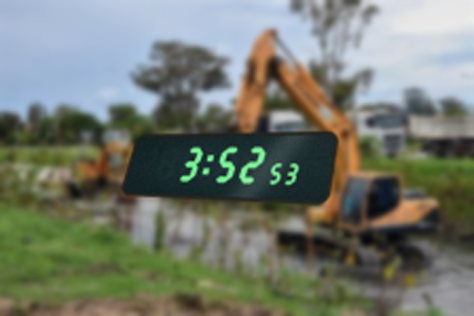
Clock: 3:52:53
